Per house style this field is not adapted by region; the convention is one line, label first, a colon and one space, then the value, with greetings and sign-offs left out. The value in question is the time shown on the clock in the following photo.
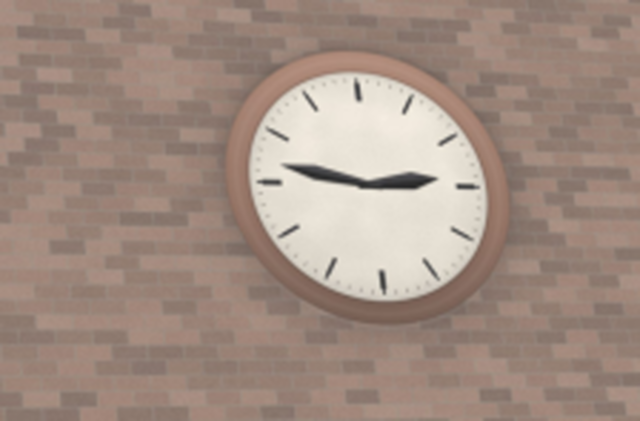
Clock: 2:47
